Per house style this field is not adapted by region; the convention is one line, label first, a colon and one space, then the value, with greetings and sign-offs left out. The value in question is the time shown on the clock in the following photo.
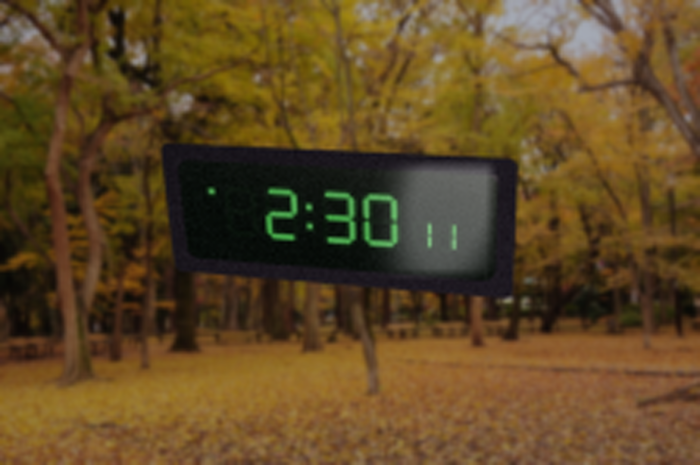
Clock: 2:30:11
